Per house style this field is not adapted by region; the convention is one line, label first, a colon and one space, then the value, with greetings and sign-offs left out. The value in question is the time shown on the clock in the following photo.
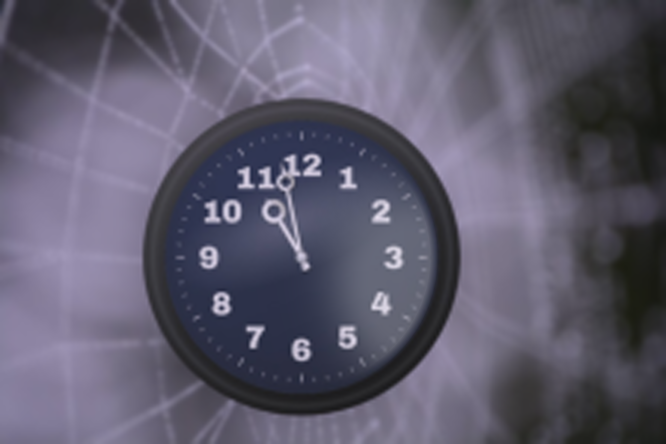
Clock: 10:58
